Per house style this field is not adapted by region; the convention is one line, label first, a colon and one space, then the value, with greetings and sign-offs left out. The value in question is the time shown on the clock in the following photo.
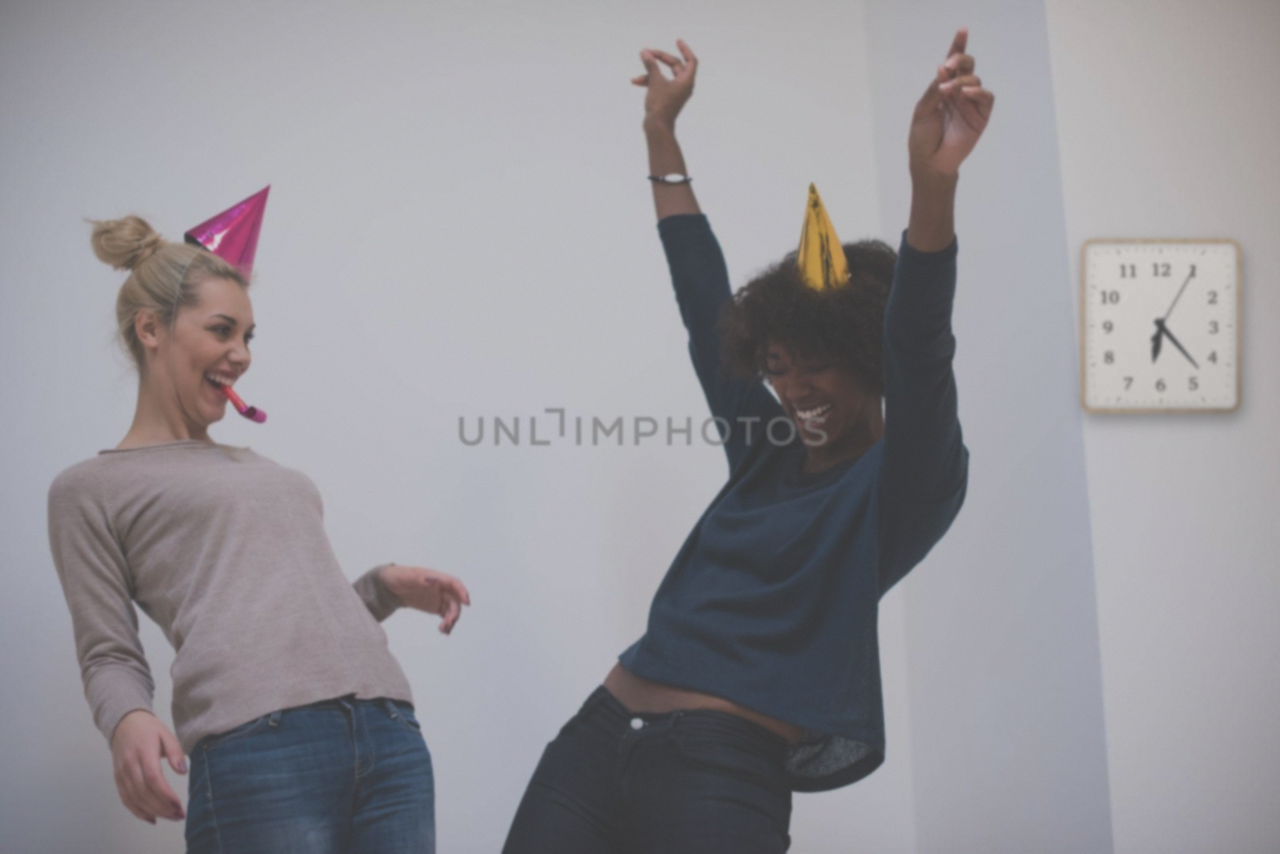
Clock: 6:23:05
